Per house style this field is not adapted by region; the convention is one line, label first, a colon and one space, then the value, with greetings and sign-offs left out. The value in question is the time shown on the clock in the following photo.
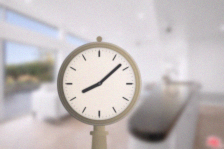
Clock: 8:08
